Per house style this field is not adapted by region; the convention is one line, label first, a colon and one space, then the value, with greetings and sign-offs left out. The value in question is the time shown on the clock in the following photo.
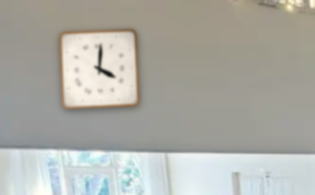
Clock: 4:01
